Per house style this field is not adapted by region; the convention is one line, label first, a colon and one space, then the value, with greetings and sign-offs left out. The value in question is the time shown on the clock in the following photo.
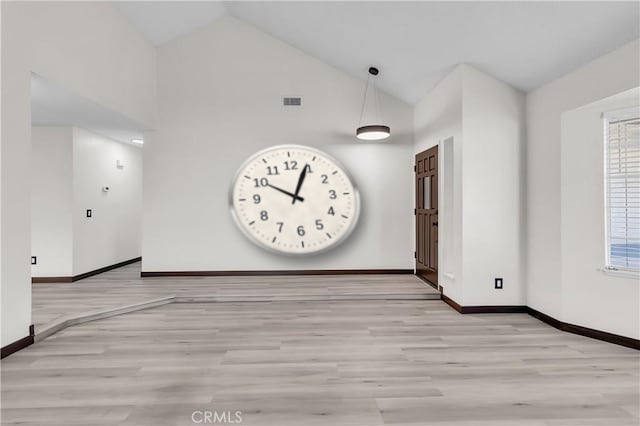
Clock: 10:04
